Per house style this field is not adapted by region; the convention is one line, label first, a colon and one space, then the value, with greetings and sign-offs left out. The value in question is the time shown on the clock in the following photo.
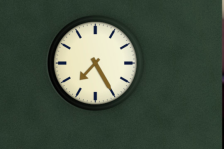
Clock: 7:25
